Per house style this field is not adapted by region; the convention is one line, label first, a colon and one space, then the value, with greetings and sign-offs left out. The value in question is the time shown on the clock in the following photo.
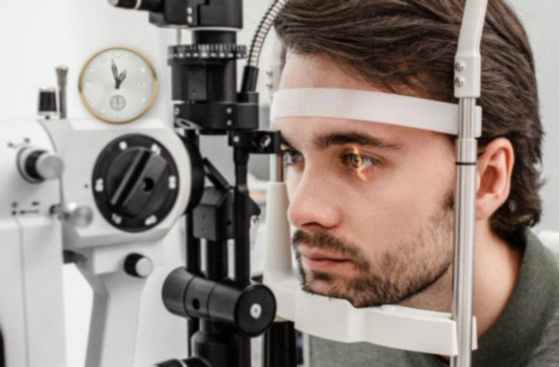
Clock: 12:58
